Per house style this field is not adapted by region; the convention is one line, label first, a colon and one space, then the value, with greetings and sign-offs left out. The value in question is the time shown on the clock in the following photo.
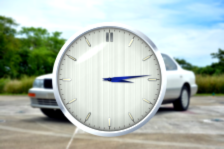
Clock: 3:14
